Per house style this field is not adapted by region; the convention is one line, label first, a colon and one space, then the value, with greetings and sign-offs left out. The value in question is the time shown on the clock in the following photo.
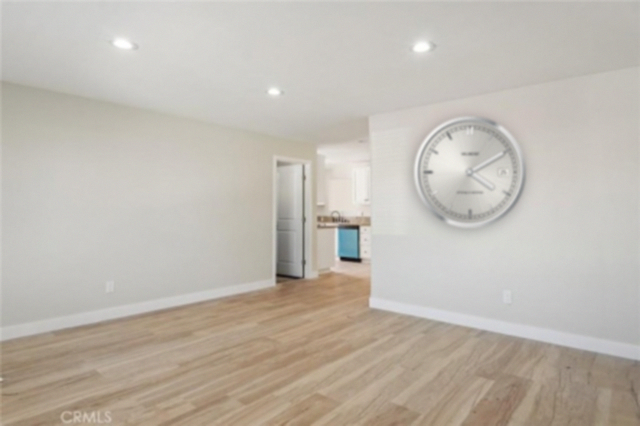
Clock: 4:10
